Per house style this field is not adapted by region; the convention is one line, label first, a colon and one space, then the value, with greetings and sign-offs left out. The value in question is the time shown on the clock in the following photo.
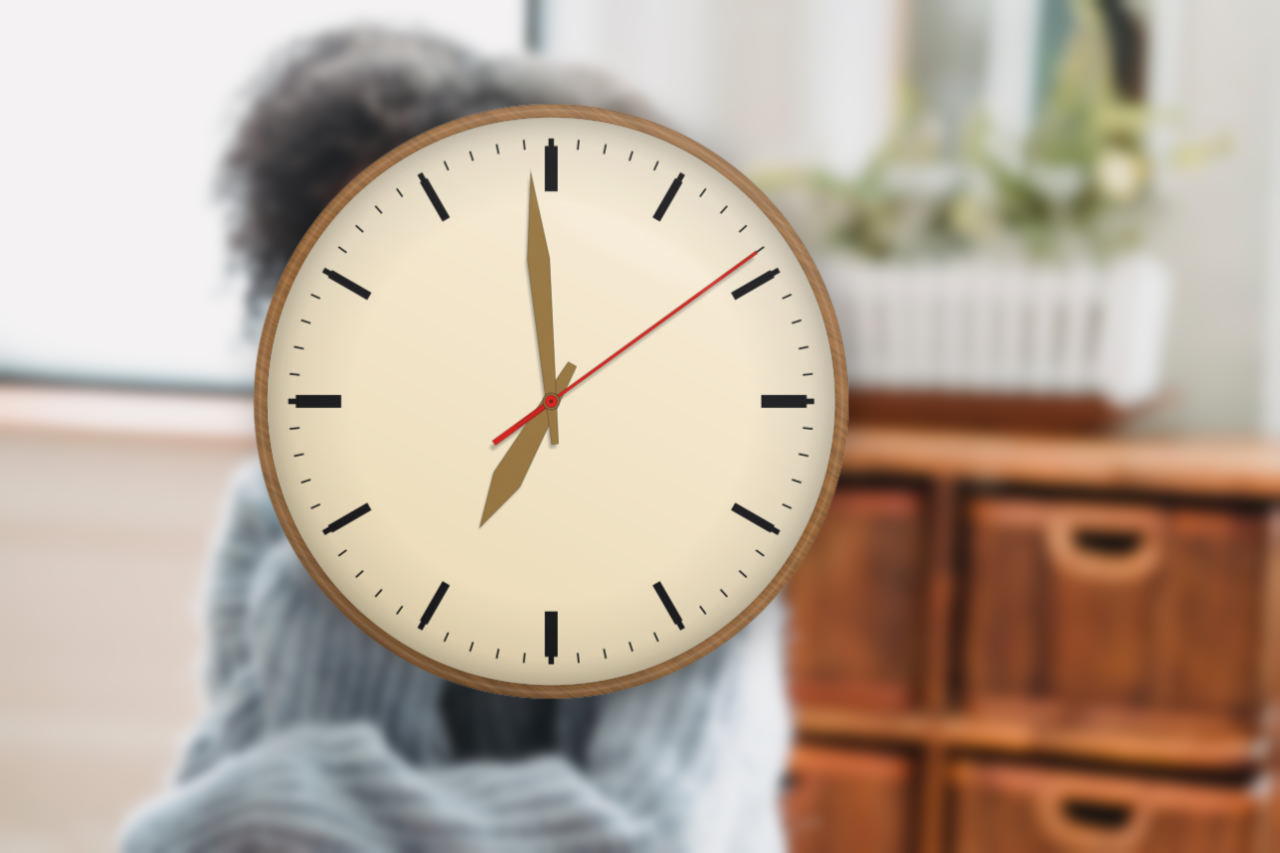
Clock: 6:59:09
